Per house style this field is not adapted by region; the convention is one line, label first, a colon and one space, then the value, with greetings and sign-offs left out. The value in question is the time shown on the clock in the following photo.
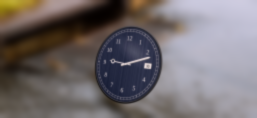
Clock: 9:12
